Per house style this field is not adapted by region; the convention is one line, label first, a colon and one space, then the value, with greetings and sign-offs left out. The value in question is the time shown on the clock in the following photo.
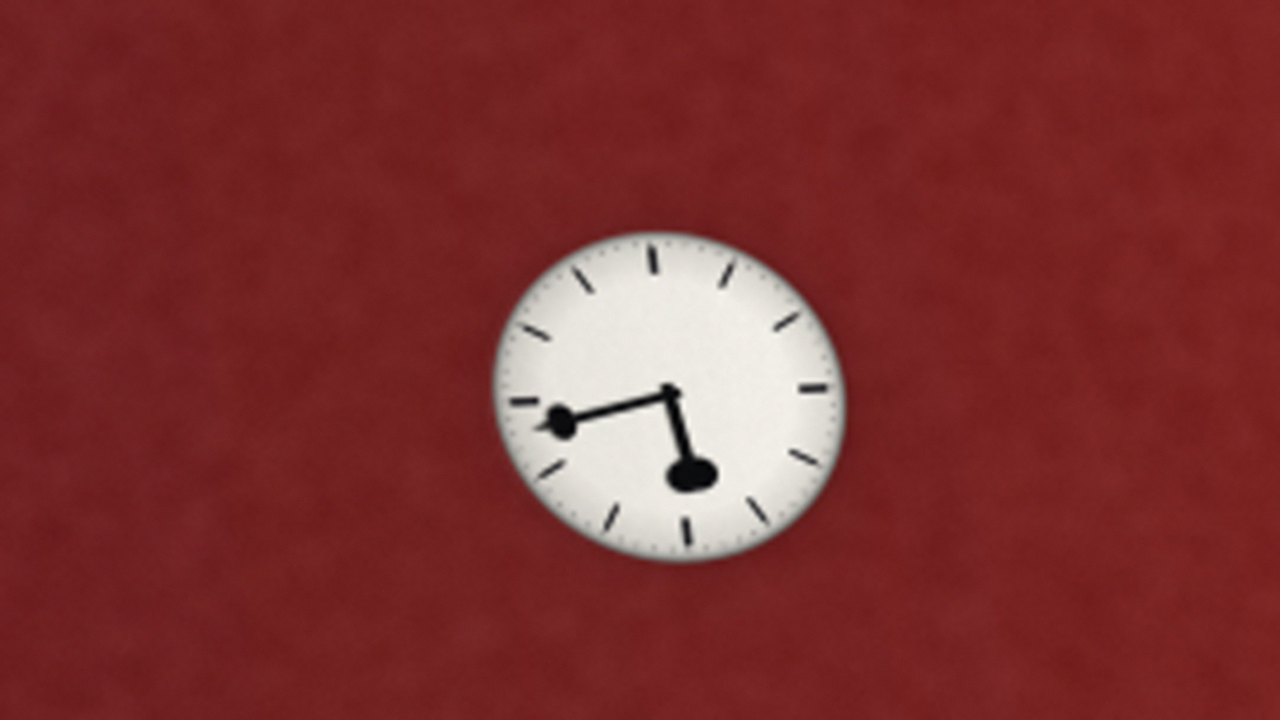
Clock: 5:43
